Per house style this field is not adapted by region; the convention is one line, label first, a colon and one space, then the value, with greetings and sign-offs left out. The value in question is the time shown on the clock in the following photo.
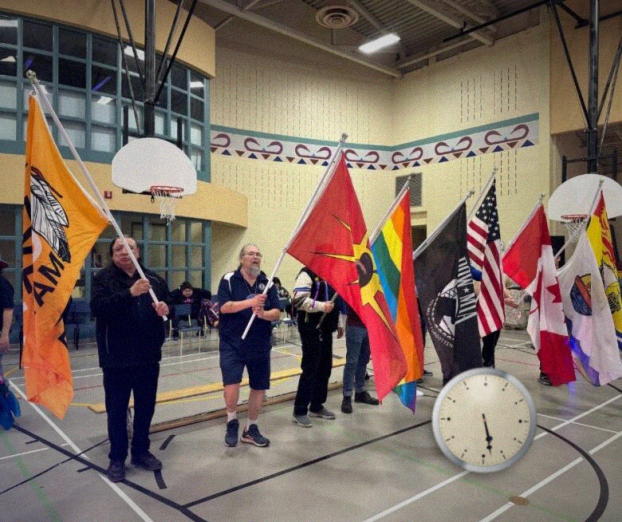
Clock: 5:28
